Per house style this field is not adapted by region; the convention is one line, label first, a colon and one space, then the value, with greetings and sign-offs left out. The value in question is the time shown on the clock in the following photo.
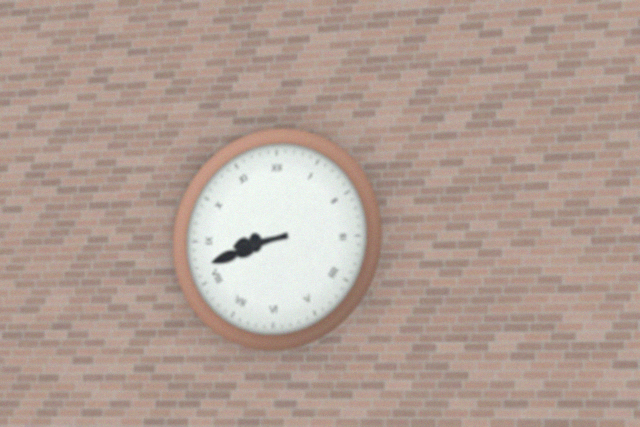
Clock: 8:42
